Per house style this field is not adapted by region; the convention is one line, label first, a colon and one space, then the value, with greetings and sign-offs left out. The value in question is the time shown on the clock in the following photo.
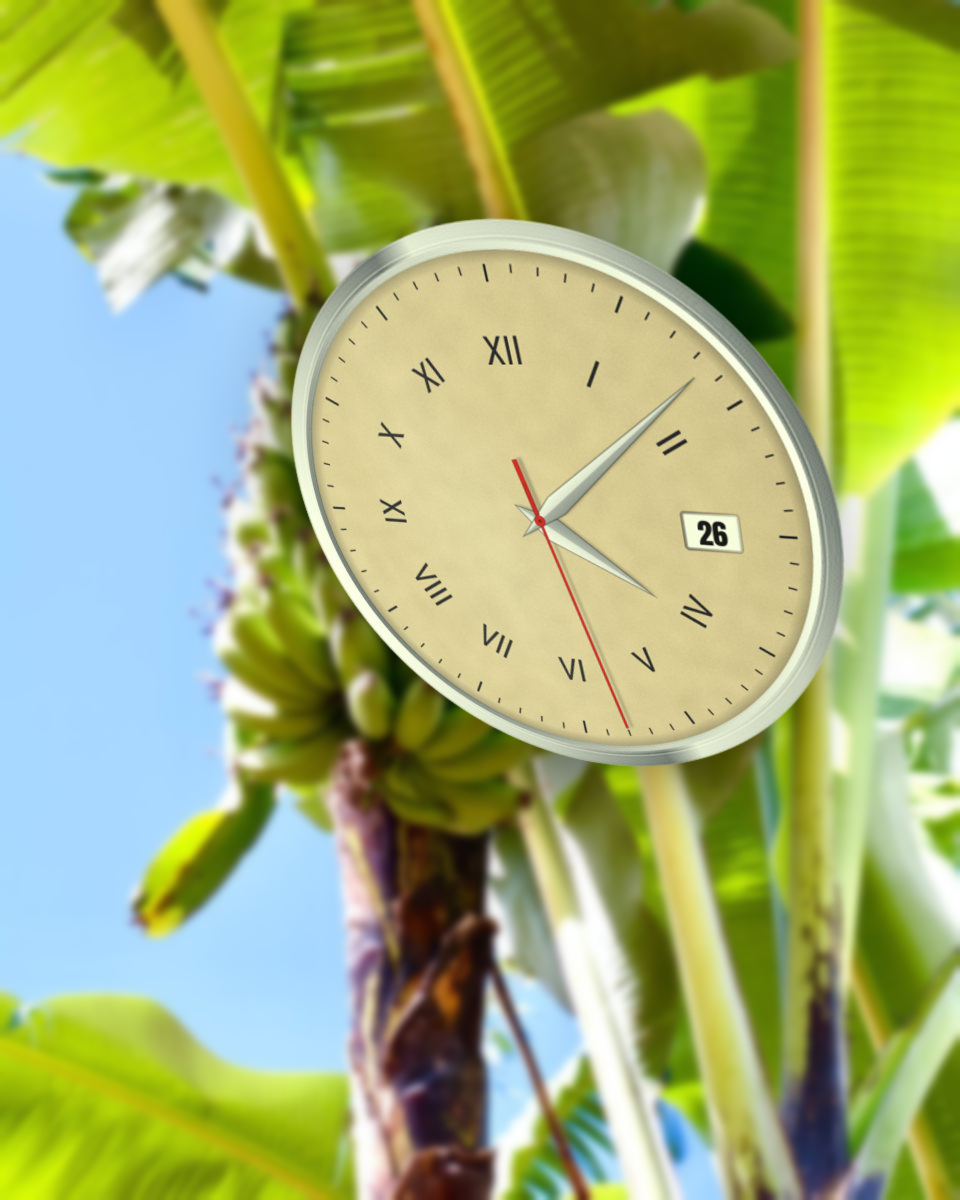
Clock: 4:08:28
